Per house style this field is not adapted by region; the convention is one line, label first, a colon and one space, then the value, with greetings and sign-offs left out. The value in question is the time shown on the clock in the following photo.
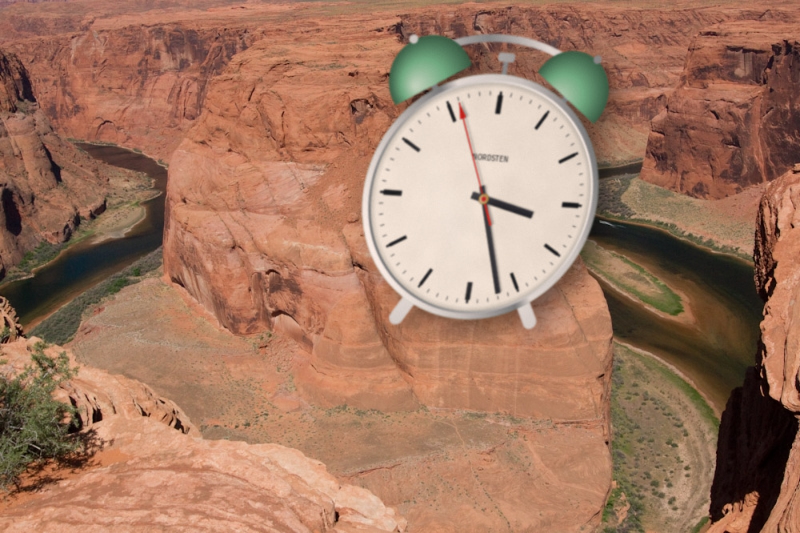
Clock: 3:26:56
